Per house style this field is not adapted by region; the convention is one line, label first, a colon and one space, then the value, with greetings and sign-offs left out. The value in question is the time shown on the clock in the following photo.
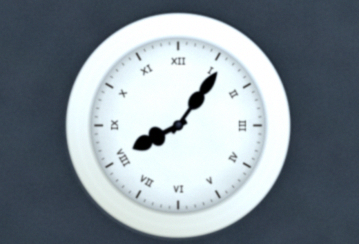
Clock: 8:06
